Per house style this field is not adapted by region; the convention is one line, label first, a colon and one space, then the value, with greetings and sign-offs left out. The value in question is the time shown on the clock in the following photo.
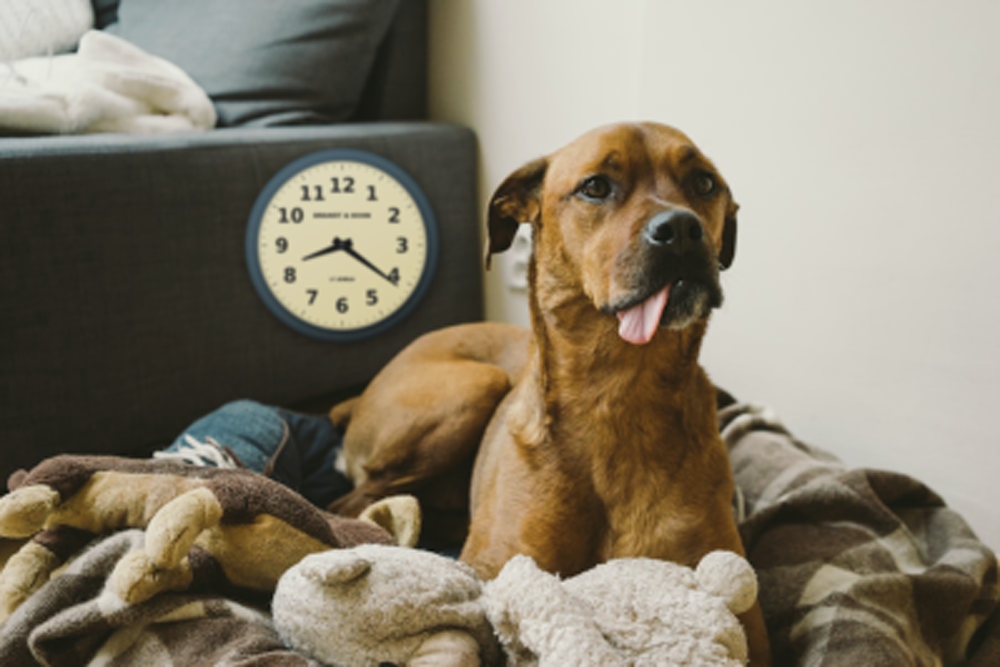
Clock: 8:21
